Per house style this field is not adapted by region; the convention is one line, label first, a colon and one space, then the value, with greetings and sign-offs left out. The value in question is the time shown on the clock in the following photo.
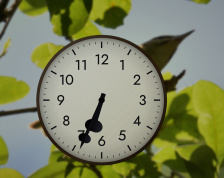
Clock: 6:34
